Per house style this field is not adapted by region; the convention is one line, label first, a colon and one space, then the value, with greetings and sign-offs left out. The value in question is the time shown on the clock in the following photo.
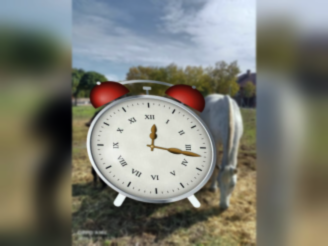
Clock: 12:17
